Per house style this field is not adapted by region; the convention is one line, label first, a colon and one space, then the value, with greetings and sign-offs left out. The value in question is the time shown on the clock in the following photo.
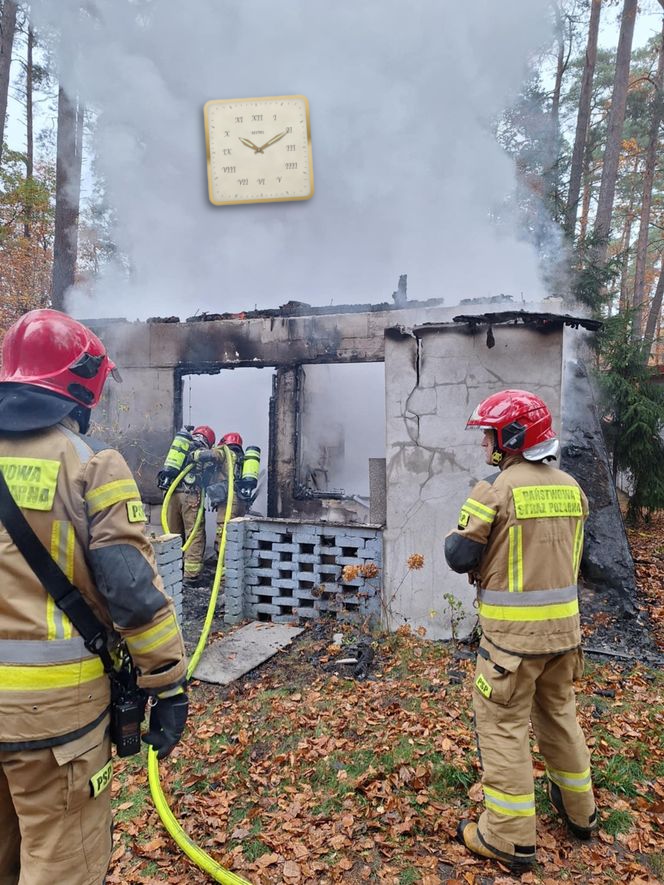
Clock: 10:10
